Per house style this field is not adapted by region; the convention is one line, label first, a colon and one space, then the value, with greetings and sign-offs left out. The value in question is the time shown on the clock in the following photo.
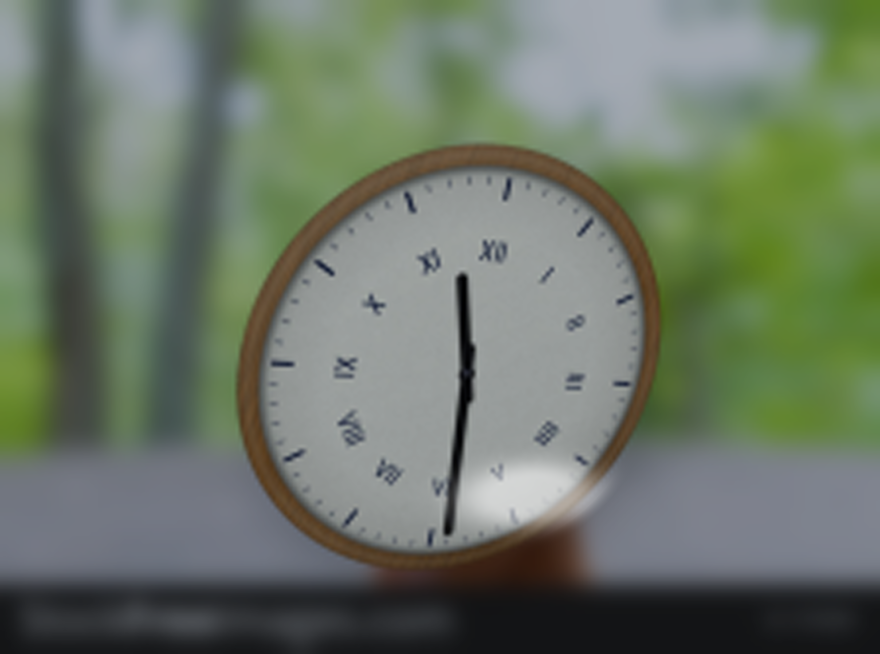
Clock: 11:29
